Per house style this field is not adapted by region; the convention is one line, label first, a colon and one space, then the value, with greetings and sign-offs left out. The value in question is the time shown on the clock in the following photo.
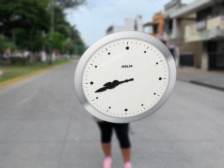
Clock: 8:42
